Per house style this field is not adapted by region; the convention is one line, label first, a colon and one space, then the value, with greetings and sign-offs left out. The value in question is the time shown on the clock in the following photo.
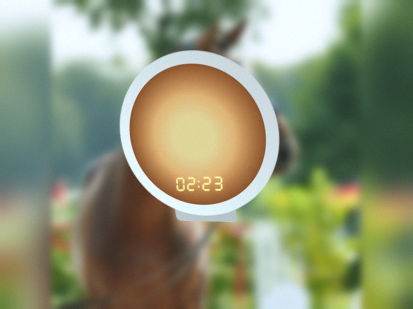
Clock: 2:23
